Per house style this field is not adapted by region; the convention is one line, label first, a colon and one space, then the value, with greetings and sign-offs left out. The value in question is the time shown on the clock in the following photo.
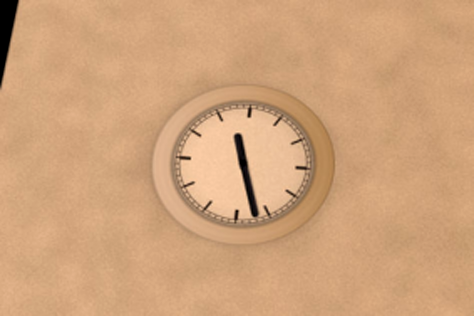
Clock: 11:27
